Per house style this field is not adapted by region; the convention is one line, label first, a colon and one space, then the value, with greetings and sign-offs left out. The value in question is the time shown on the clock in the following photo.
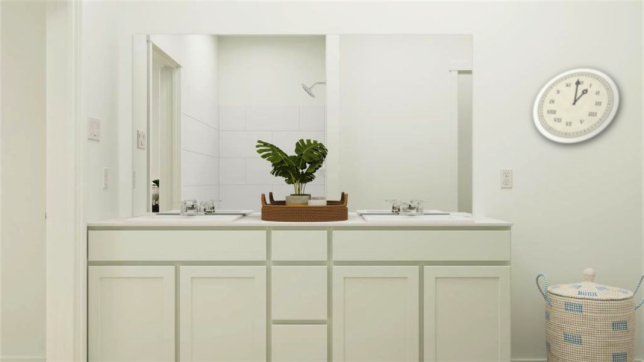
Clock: 12:59
